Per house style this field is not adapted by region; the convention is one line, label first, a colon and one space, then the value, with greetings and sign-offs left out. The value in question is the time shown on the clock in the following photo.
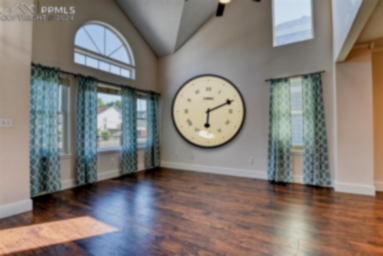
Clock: 6:11
